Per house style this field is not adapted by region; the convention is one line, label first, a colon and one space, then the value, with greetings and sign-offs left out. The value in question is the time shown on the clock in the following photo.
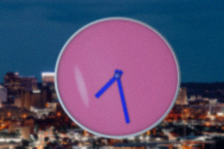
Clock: 7:28
